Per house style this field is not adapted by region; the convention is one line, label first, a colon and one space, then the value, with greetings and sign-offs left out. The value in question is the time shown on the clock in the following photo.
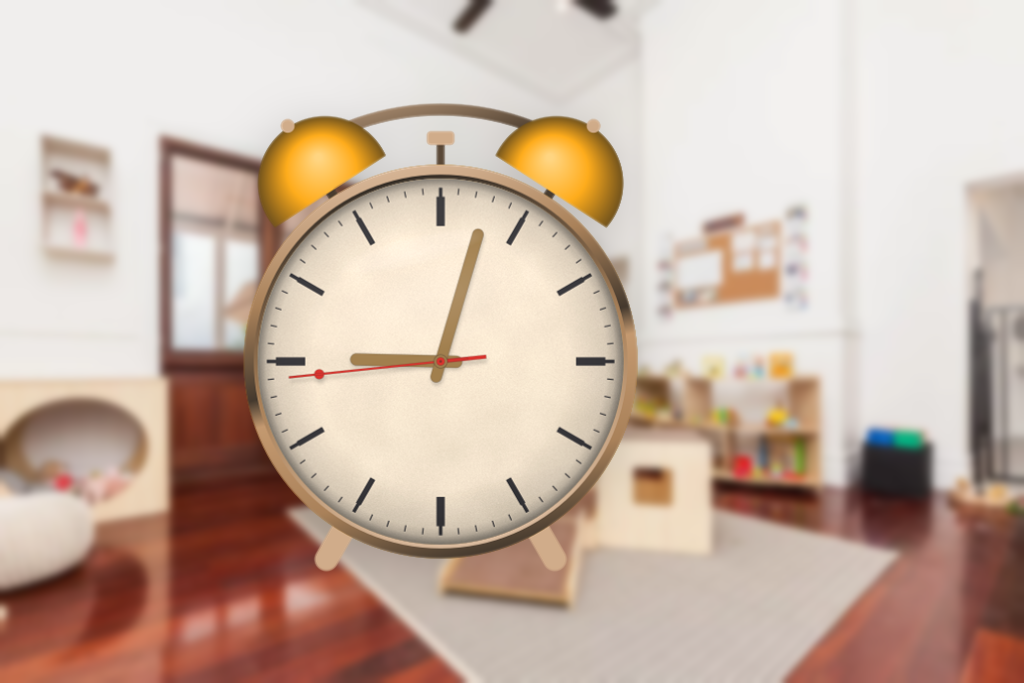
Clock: 9:02:44
